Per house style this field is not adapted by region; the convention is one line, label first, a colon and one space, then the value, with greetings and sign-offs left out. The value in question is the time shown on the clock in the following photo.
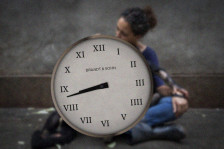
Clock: 8:43
